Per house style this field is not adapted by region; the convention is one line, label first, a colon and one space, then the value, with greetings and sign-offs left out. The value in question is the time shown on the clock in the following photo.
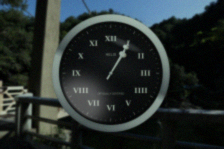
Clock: 1:05
